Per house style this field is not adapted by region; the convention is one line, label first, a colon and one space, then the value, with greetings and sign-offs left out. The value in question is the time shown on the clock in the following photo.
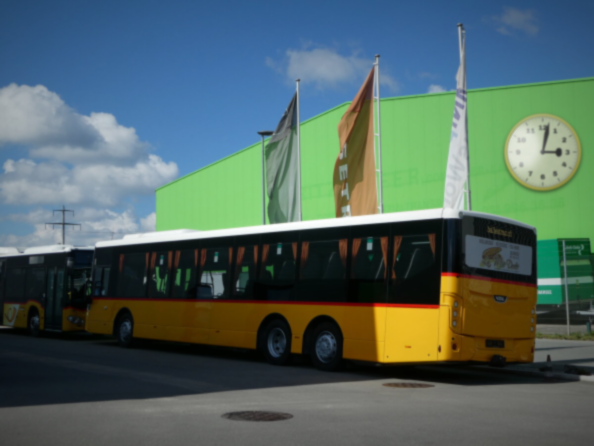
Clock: 3:02
